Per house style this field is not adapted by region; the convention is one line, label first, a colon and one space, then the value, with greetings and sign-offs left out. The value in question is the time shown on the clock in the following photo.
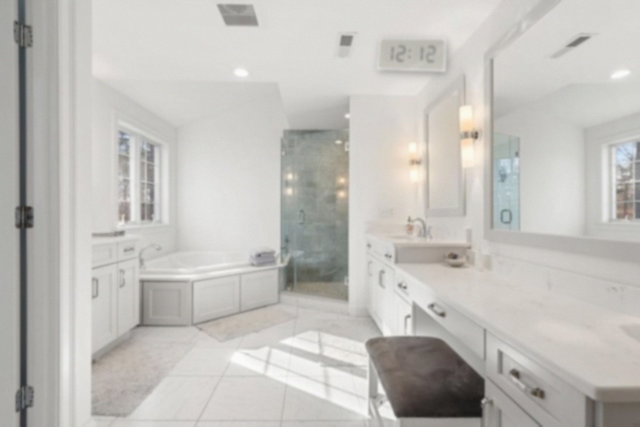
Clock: 12:12
